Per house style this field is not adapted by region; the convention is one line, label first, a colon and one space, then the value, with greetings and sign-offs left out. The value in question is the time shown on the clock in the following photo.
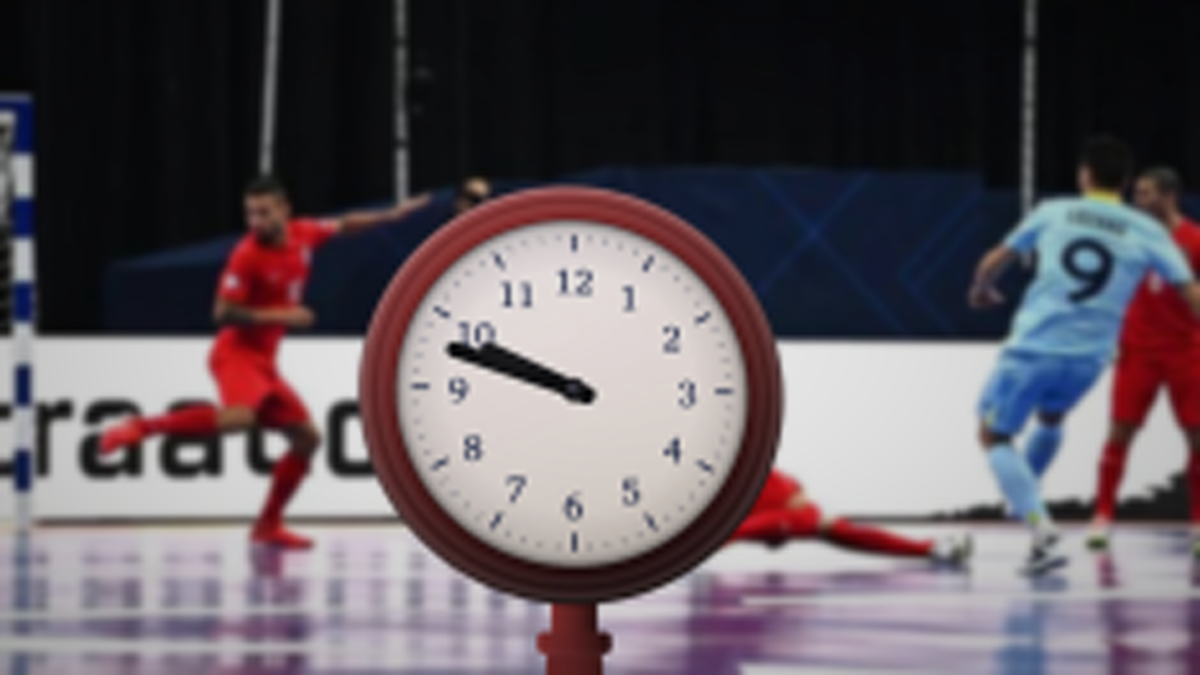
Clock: 9:48
